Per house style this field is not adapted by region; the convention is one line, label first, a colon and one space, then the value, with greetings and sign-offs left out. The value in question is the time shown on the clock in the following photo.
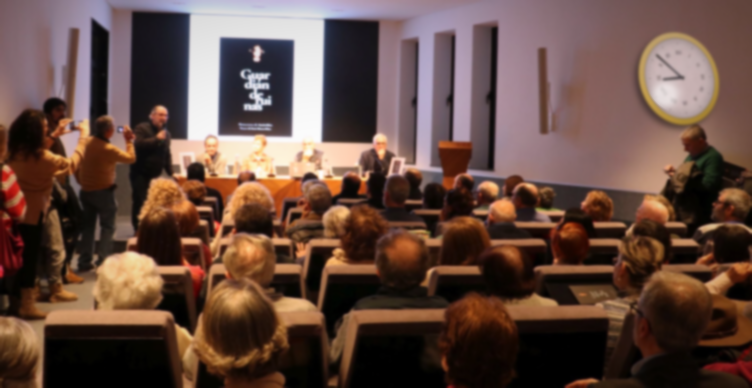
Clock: 8:52
